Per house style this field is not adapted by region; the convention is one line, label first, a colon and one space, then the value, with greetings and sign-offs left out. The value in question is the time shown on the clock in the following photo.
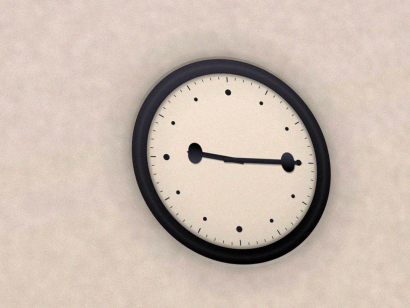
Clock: 9:15
